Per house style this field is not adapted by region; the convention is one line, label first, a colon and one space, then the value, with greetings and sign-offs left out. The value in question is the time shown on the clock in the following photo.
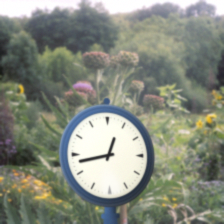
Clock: 12:43
